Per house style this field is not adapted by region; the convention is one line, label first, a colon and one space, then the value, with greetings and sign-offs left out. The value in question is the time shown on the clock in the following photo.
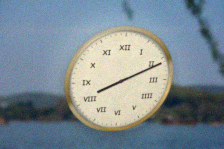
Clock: 8:11
